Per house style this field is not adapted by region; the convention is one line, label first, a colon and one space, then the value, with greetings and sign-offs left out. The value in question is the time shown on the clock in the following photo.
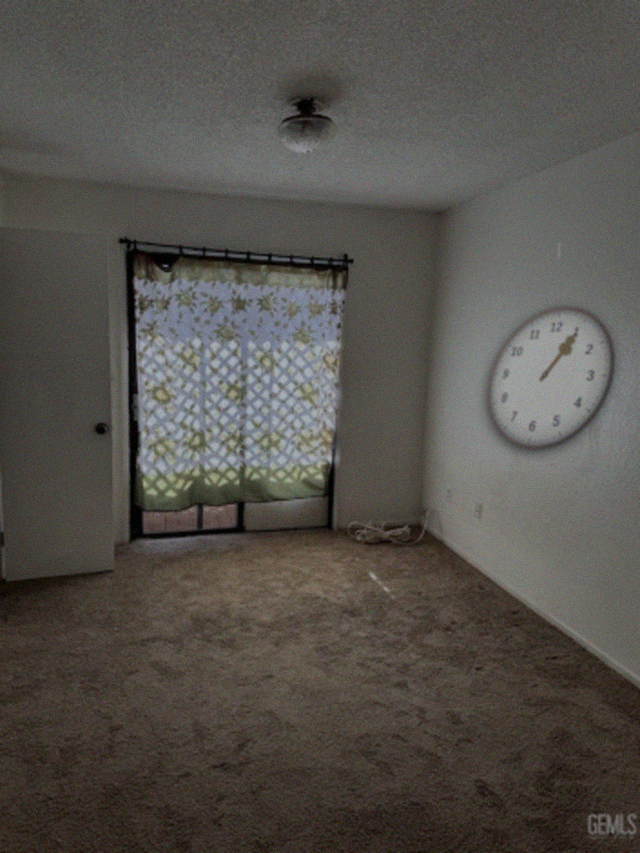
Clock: 1:05
